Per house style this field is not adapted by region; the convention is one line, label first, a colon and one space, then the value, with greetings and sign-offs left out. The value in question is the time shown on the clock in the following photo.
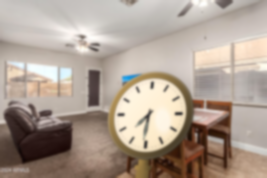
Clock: 7:31
